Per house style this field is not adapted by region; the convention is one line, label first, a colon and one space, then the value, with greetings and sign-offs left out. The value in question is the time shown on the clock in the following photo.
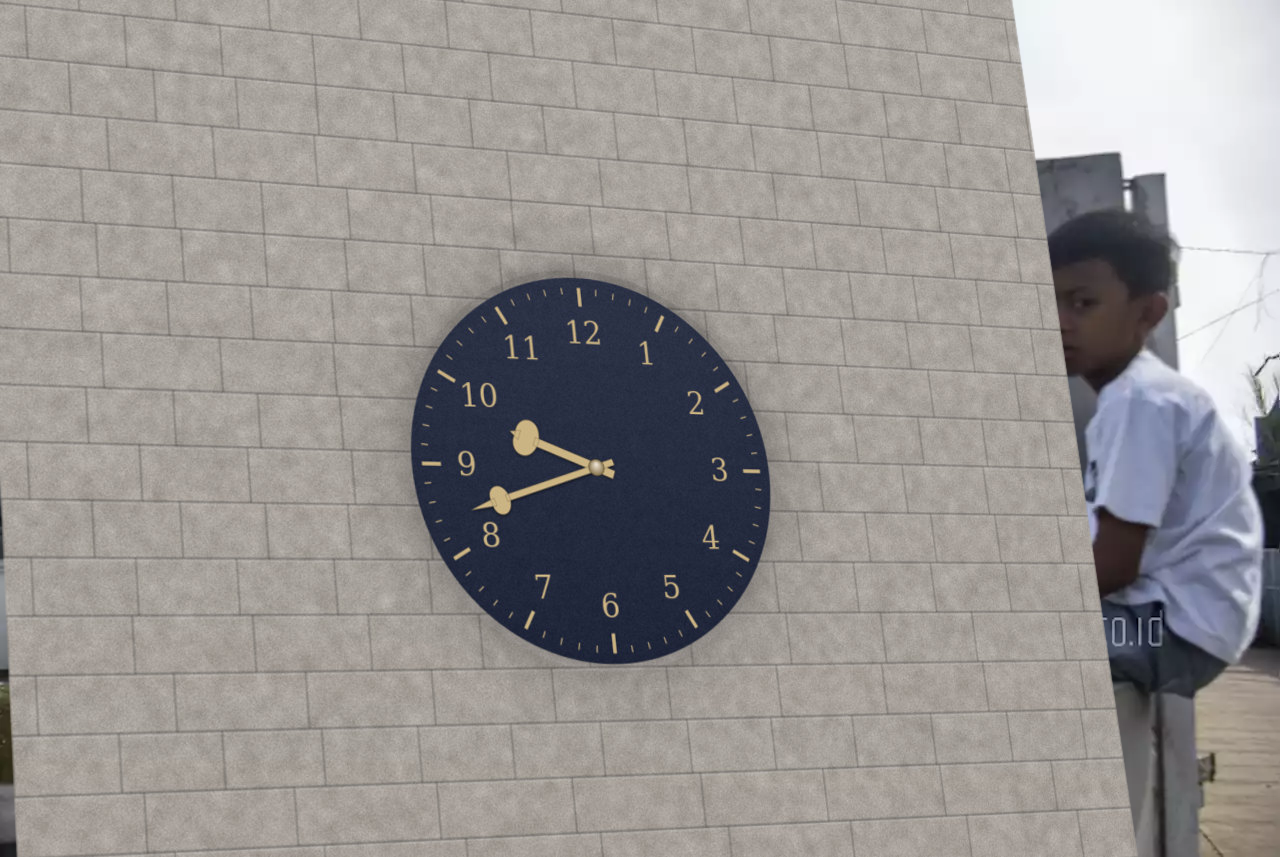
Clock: 9:42
